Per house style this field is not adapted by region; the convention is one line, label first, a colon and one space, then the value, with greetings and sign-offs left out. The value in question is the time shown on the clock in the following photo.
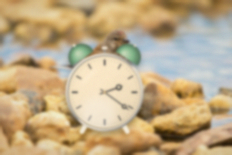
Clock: 2:21
